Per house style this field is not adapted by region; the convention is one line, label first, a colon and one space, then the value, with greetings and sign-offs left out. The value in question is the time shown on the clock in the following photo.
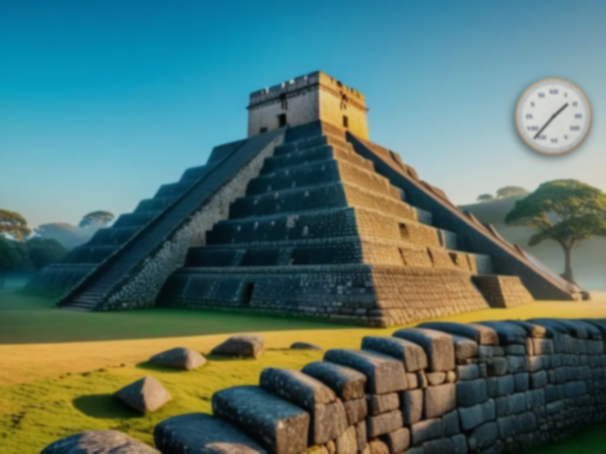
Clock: 1:37
